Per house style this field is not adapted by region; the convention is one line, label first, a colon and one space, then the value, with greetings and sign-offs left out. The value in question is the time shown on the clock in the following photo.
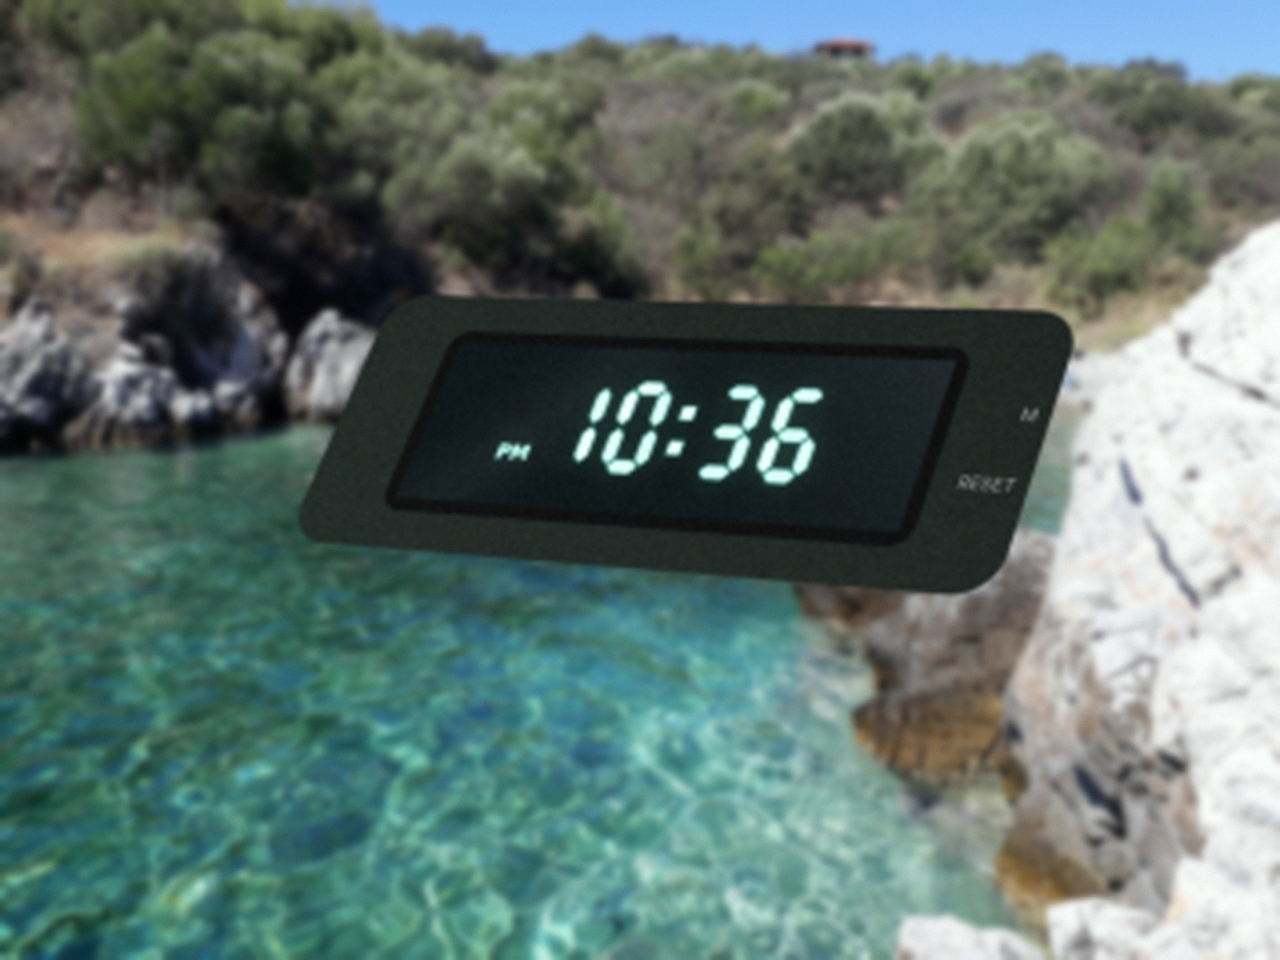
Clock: 10:36
